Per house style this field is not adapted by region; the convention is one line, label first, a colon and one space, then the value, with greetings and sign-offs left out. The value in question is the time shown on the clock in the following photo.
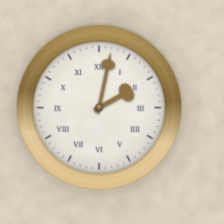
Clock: 2:02
